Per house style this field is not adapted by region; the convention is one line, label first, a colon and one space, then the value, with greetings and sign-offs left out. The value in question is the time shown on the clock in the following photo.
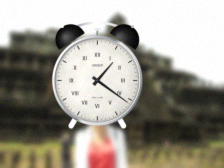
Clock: 1:21
